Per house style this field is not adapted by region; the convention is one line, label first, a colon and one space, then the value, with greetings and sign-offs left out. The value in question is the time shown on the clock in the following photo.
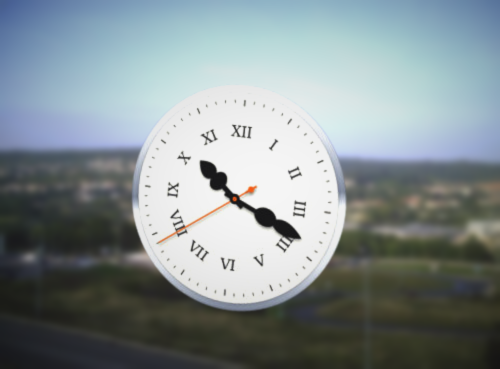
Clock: 10:18:39
